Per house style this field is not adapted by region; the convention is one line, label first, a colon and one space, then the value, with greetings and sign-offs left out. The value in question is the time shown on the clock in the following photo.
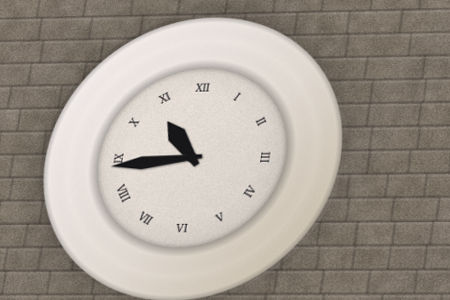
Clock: 10:44
